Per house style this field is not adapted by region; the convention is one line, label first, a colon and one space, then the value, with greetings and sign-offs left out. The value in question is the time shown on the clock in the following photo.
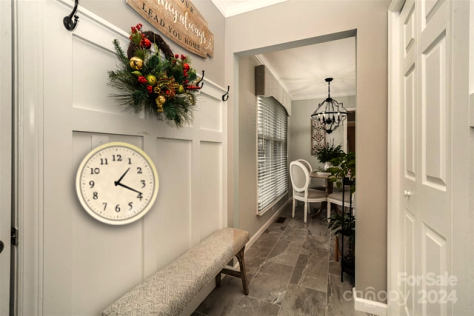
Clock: 1:19
